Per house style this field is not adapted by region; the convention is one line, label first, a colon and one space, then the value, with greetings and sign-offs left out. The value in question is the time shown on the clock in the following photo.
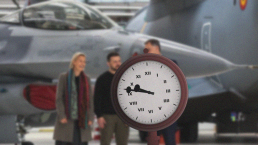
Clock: 9:47
